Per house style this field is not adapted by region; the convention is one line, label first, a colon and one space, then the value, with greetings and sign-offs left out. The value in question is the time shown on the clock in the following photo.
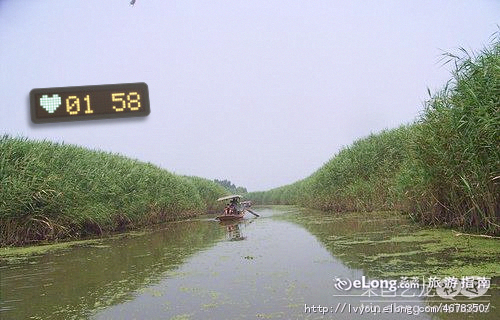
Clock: 1:58
